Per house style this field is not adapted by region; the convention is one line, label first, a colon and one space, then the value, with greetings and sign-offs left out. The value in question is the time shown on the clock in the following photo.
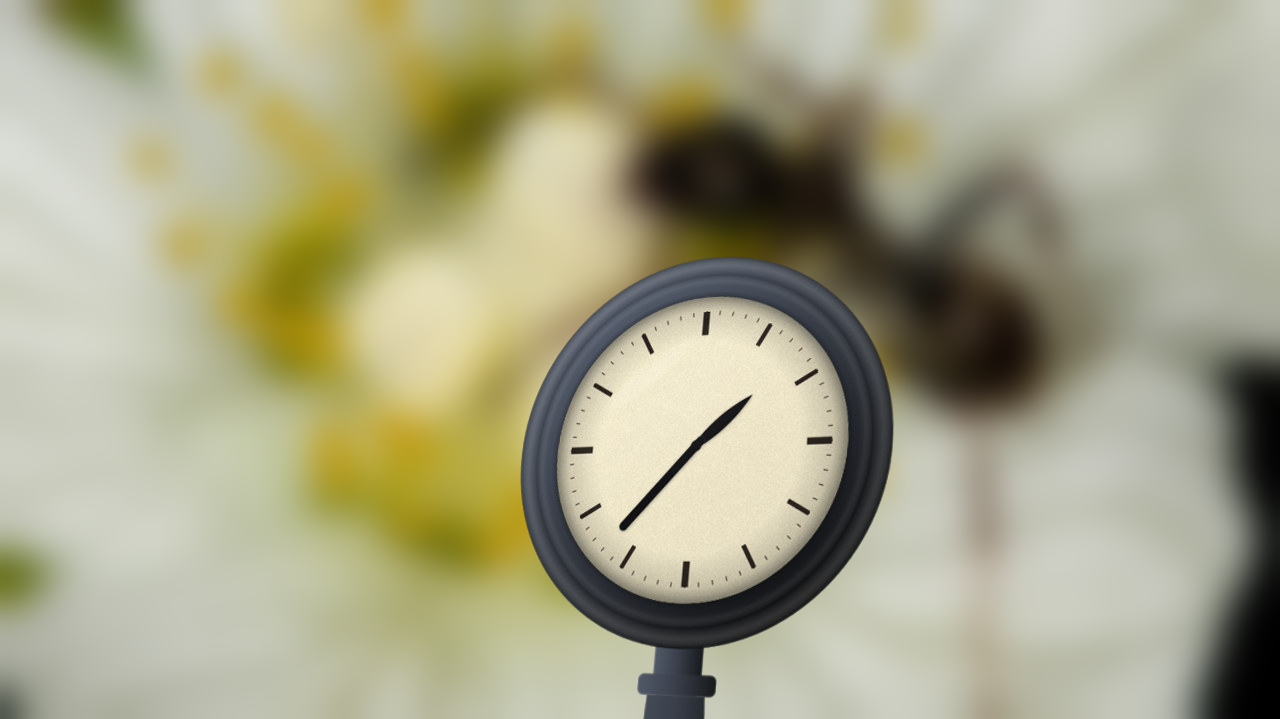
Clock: 1:37
